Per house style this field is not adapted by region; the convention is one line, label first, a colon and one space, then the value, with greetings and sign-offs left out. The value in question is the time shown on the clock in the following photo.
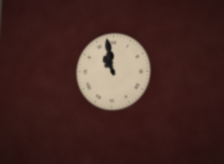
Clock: 10:58
